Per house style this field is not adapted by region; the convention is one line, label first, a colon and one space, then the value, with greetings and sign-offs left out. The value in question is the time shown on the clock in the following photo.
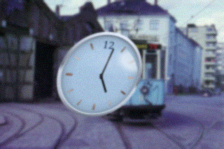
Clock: 5:02
